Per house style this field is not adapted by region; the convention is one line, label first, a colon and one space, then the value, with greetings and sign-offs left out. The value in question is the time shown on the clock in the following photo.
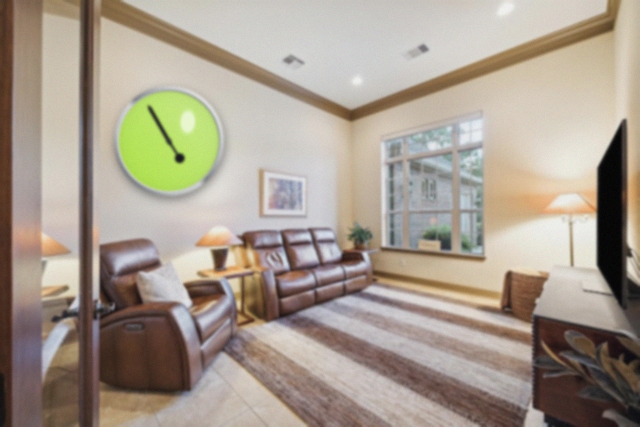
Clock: 4:55
